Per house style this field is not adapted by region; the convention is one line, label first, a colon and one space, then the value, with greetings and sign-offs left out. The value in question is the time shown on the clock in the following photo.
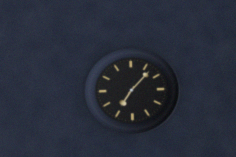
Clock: 7:07
